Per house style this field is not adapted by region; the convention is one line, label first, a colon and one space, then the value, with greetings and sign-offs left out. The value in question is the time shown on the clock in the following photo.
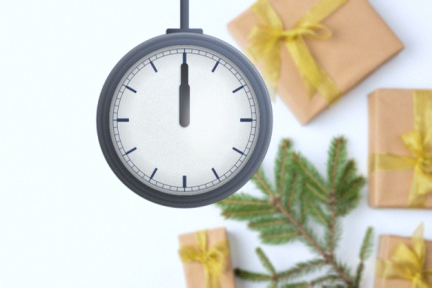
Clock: 12:00
